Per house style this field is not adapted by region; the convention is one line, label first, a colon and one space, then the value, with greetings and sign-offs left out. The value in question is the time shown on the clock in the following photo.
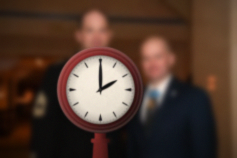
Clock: 2:00
